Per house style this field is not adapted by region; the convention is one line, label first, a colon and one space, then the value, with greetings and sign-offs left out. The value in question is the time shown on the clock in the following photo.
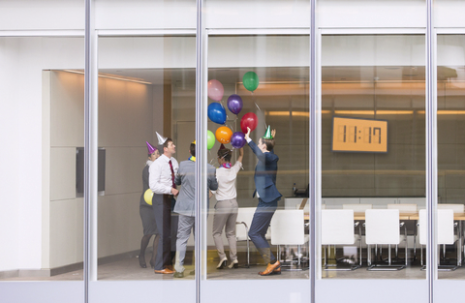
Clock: 11:17
